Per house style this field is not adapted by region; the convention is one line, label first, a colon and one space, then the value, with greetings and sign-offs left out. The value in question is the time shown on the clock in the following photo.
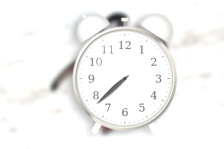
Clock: 7:38
